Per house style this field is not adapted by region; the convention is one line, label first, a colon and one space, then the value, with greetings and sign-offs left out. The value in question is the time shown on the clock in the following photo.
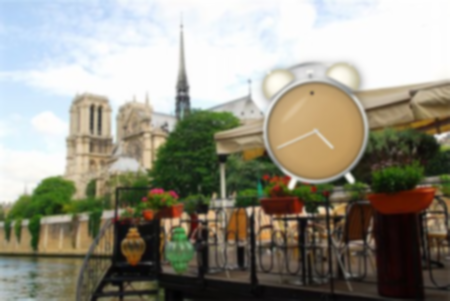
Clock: 4:42
